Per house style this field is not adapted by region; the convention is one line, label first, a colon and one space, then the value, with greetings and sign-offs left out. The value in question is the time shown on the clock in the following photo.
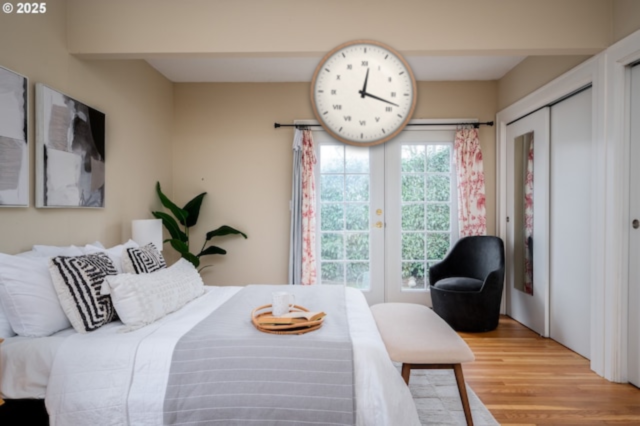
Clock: 12:18
